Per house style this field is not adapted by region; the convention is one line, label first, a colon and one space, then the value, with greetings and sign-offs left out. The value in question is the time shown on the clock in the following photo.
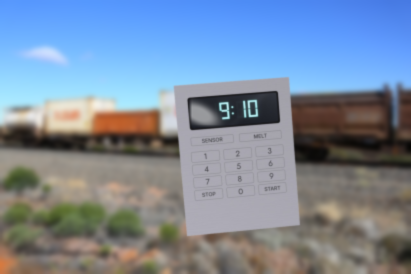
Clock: 9:10
